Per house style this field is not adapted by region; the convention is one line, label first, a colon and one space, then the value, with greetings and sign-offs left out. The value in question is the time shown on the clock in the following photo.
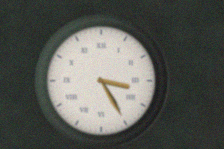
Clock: 3:25
